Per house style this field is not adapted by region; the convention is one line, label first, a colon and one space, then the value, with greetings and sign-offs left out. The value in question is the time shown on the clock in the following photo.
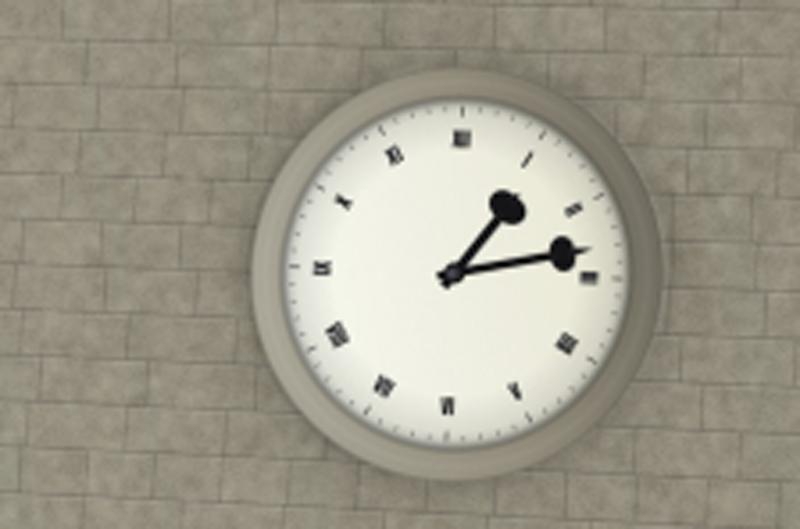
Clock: 1:13
